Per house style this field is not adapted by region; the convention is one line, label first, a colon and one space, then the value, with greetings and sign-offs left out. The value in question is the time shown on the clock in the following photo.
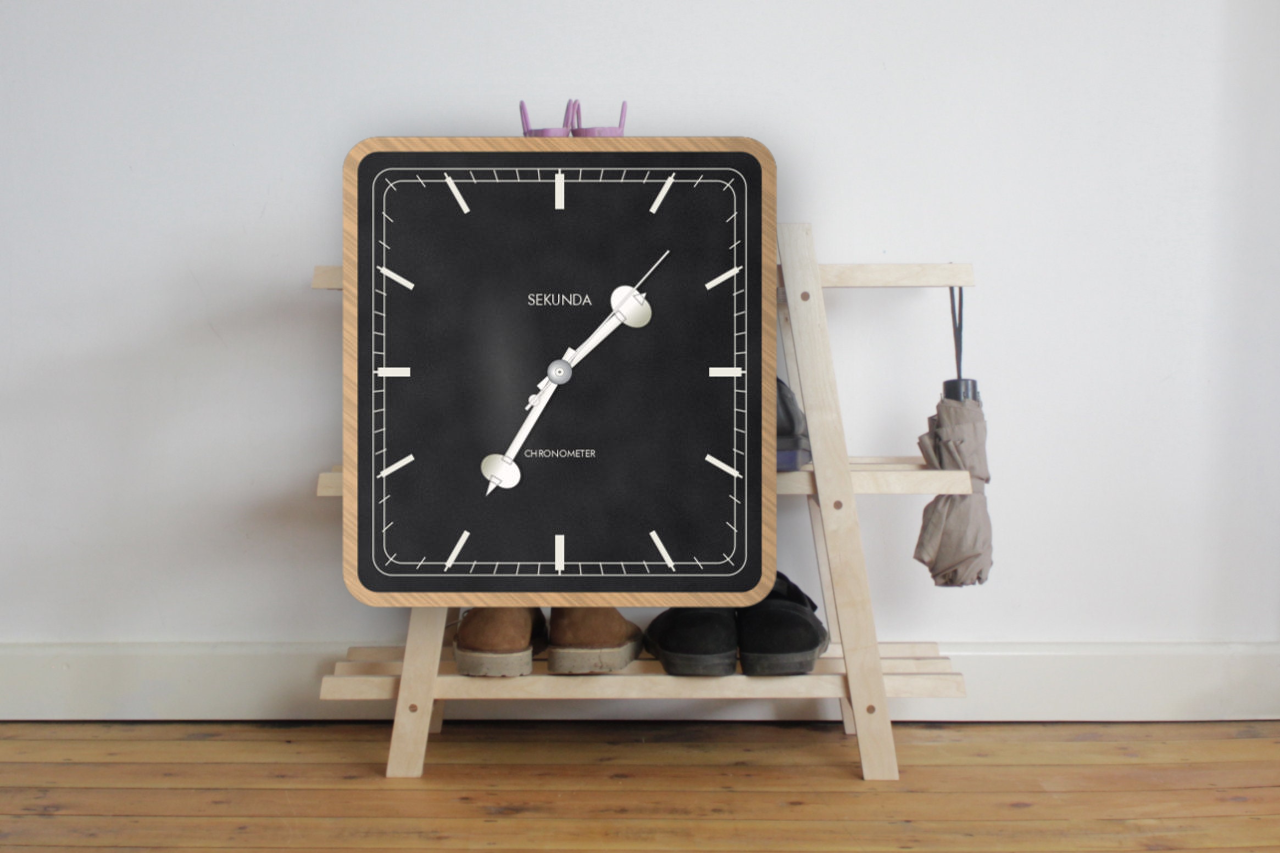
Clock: 1:35:07
